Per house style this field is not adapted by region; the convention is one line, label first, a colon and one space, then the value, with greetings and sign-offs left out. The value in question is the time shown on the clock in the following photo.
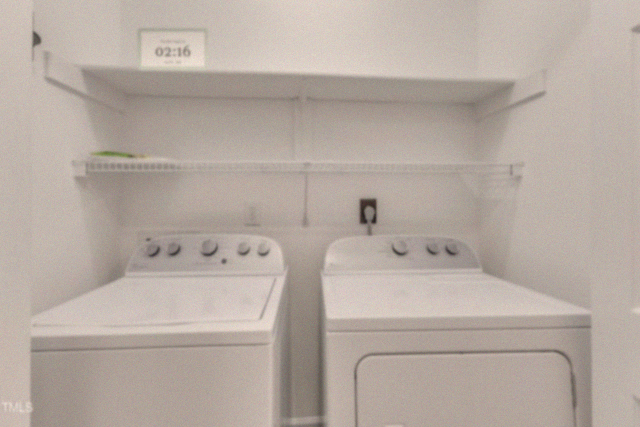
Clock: 2:16
